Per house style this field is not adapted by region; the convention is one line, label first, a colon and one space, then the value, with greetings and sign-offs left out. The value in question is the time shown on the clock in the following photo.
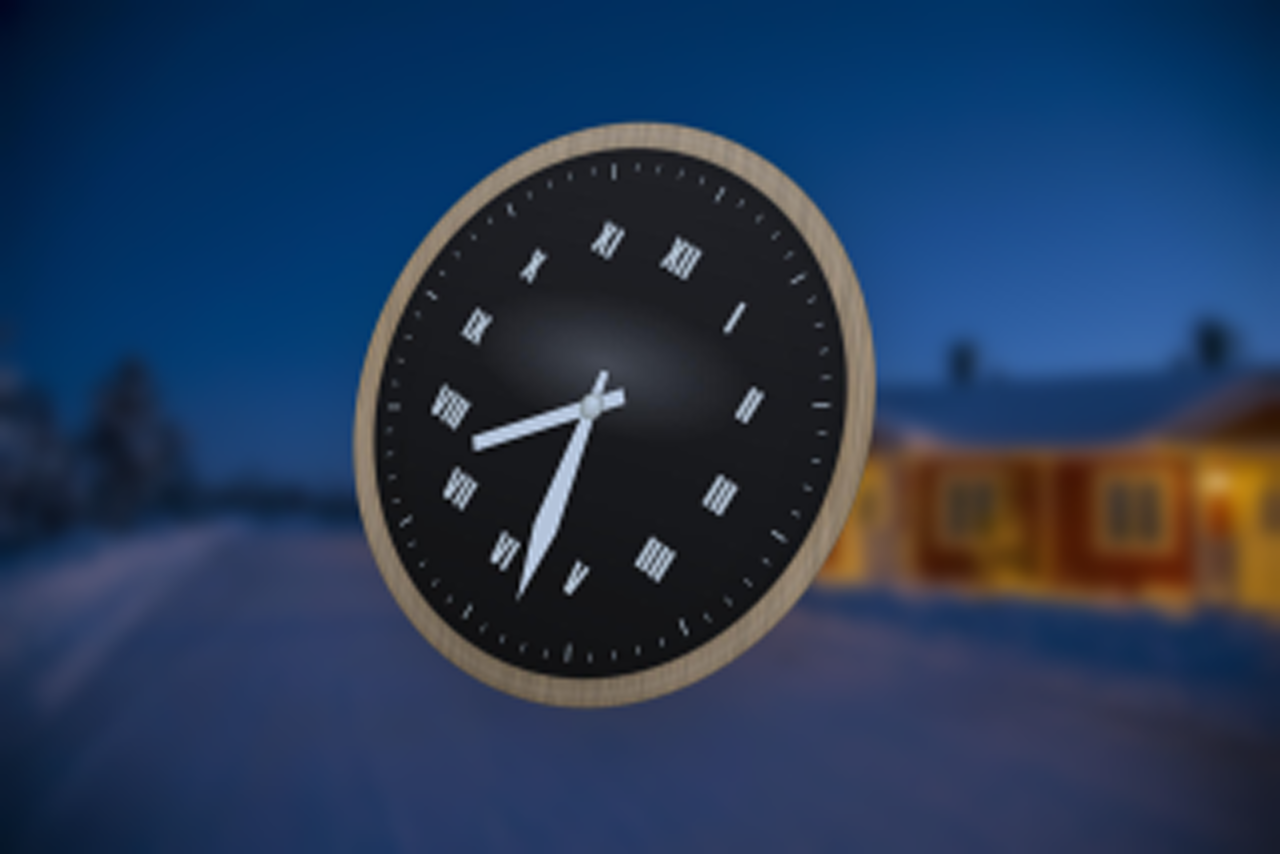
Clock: 7:28
